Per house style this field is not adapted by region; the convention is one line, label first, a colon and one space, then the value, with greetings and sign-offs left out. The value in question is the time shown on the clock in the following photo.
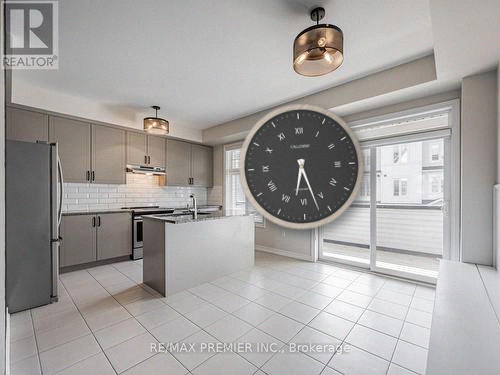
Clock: 6:27
